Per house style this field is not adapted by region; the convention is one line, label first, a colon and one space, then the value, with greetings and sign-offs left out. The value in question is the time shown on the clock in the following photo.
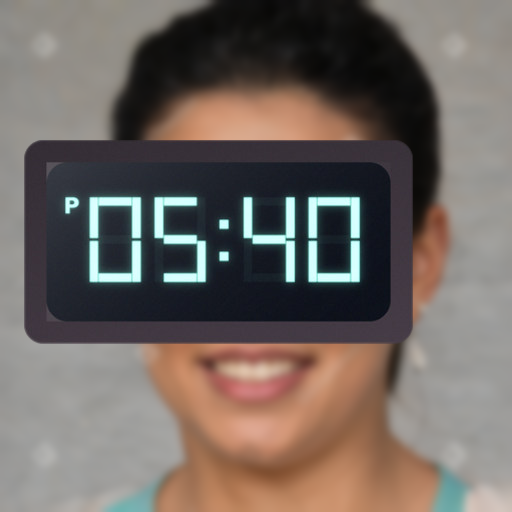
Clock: 5:40
